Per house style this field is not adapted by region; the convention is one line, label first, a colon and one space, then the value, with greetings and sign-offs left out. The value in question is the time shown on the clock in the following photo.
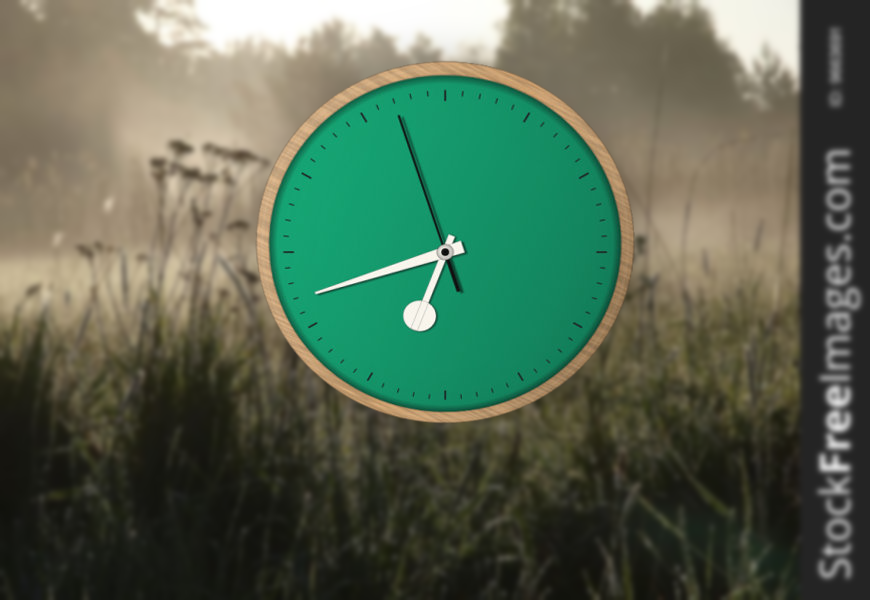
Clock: 6:41:57
